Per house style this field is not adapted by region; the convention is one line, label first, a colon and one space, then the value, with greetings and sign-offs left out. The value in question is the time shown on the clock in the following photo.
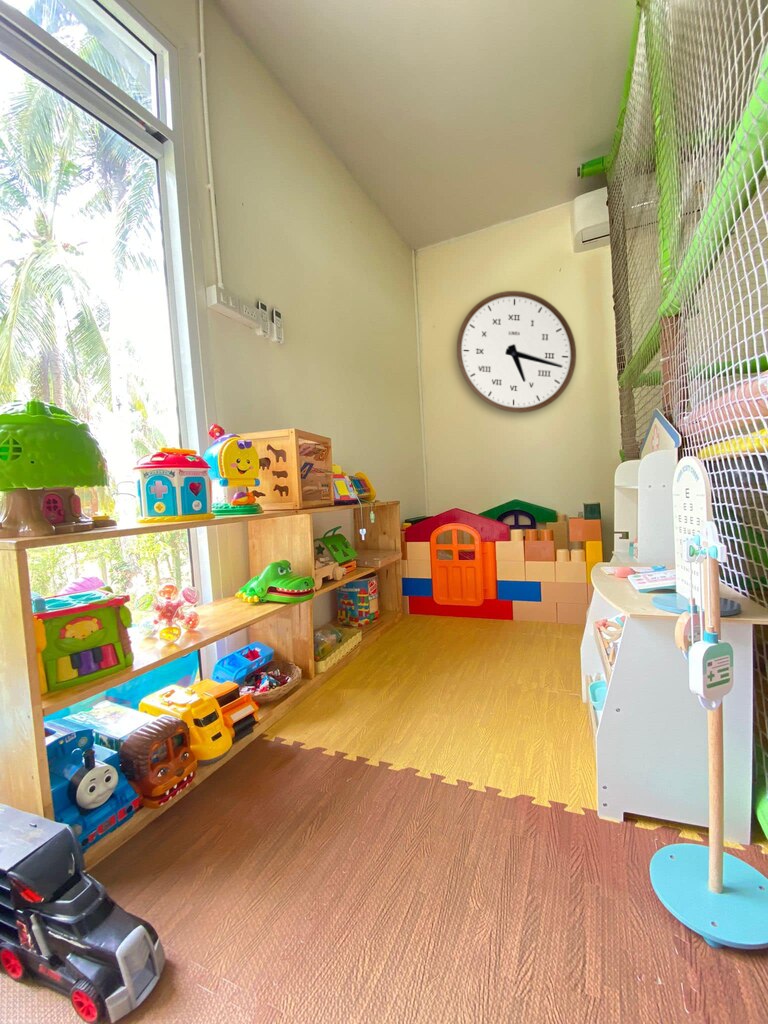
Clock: 5:17
